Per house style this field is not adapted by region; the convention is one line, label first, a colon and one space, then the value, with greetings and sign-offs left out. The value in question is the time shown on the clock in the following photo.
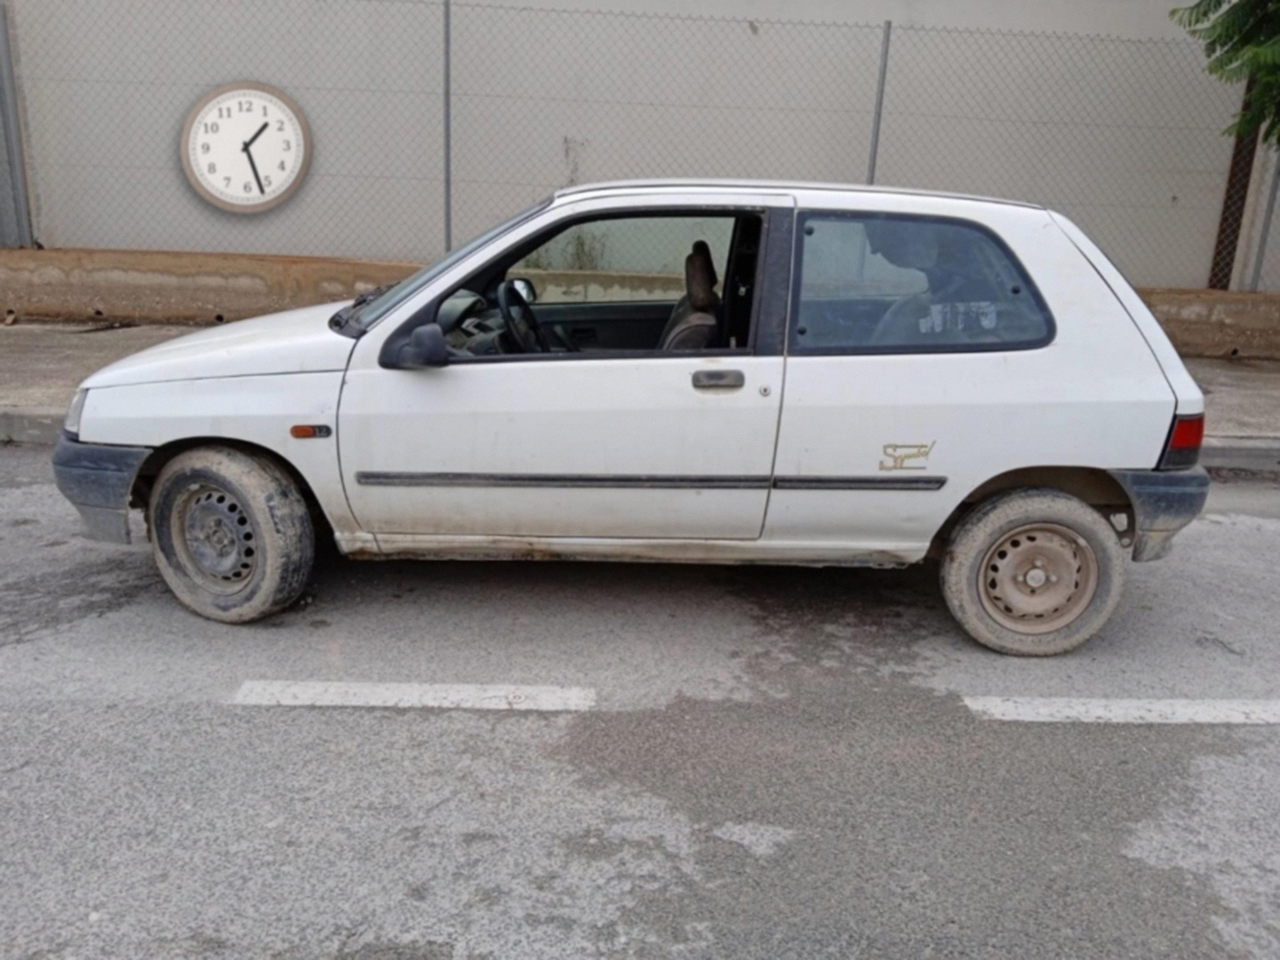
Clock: 1:27
